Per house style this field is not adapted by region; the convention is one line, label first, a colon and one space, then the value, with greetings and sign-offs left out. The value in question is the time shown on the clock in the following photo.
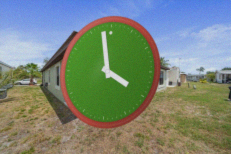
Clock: 3:58
